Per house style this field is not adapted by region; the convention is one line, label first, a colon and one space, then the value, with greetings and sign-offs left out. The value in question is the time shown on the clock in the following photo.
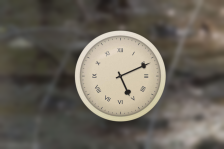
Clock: 5:11
